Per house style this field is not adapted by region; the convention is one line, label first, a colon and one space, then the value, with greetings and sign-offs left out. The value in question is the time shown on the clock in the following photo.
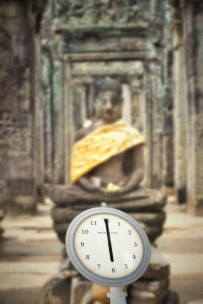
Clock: 6:00
